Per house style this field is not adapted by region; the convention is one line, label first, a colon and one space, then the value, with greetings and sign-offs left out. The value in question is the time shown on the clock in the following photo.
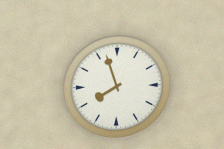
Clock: 7:57
